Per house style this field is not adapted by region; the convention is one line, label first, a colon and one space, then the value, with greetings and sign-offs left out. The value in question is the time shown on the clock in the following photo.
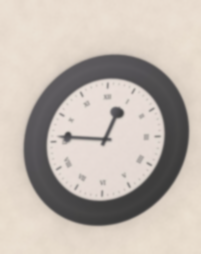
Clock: 12:46
